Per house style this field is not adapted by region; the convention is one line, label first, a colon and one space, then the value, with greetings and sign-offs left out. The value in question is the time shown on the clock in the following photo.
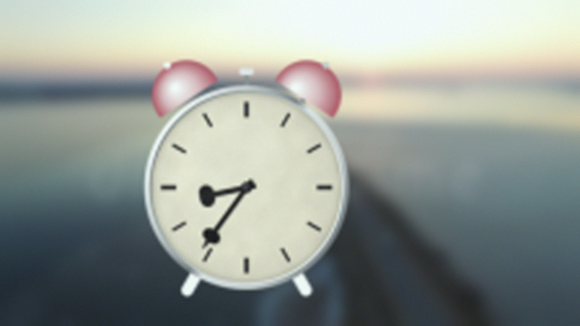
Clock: 8:36
